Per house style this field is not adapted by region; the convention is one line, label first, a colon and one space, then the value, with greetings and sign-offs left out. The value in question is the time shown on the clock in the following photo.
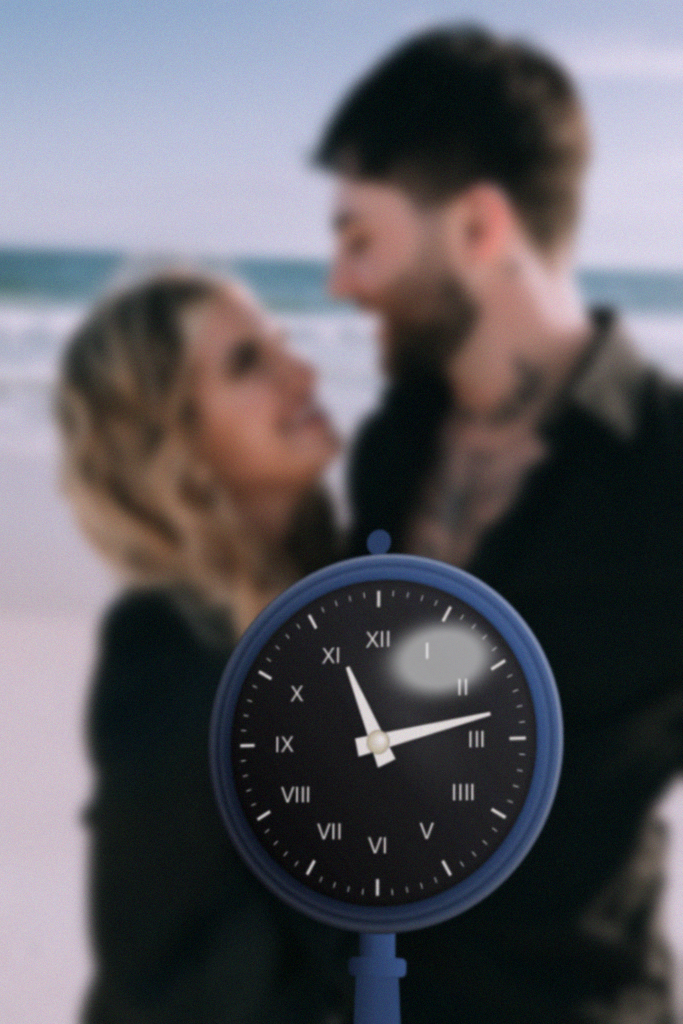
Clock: 11:13
